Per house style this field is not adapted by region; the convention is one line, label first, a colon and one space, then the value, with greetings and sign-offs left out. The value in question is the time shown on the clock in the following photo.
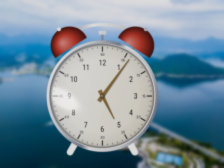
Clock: 5:06
